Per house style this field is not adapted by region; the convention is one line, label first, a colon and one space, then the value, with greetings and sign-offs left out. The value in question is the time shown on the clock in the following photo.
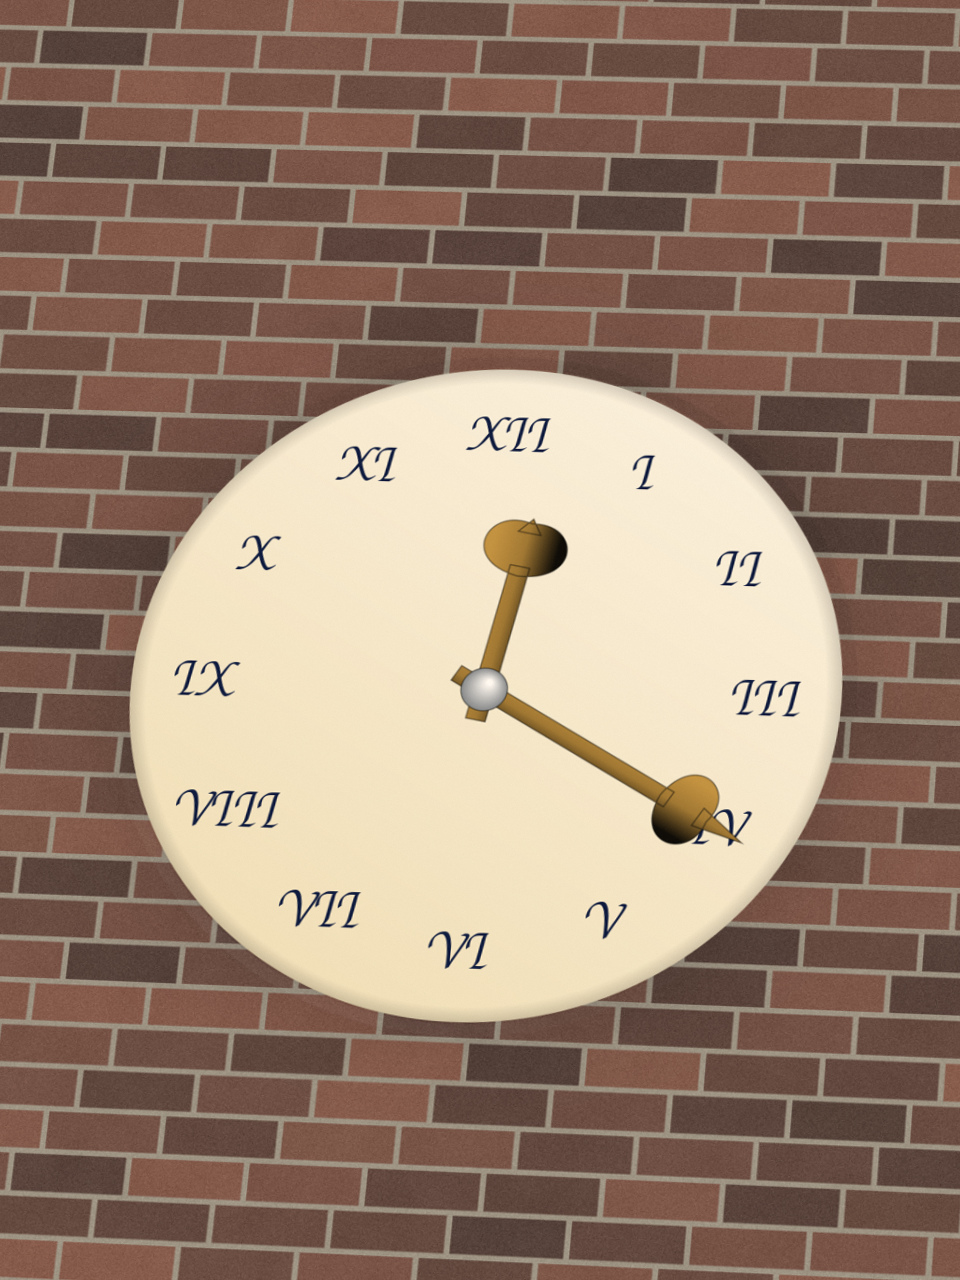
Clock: 12:20
